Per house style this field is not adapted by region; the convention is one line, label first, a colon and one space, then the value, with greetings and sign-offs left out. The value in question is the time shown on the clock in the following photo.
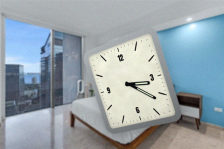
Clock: 3:22
